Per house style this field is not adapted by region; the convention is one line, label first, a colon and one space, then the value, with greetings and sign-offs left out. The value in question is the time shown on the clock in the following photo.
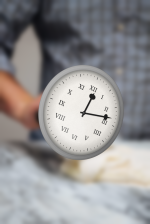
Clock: 12:13
